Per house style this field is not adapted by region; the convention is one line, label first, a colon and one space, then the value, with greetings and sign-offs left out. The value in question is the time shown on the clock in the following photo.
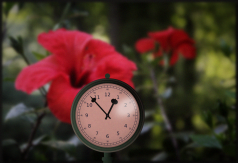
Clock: 12:53
